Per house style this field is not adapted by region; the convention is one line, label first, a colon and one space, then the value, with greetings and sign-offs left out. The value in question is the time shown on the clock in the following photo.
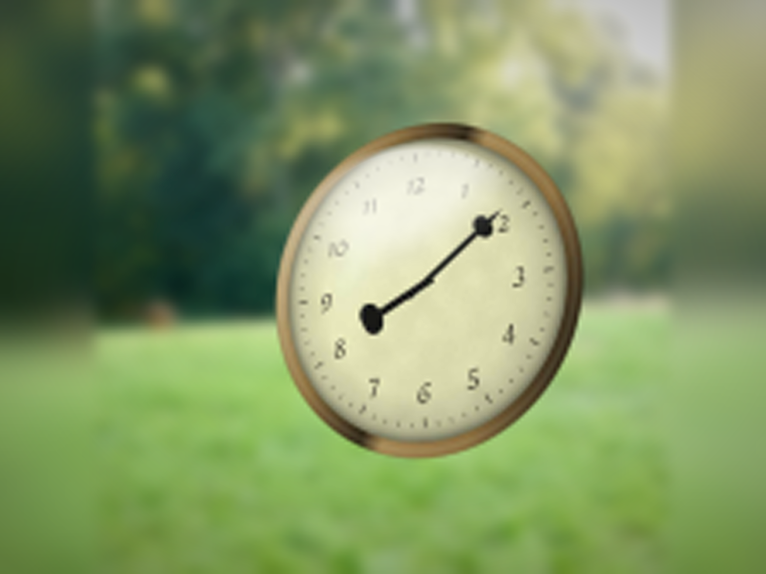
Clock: 8:09
